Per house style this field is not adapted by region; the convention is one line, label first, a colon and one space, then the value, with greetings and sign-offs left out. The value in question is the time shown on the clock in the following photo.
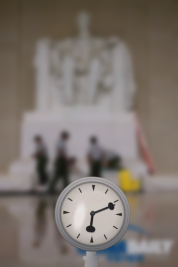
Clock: 6:11
